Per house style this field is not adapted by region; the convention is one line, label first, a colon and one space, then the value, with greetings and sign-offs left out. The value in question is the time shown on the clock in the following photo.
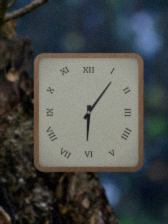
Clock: 6:06
